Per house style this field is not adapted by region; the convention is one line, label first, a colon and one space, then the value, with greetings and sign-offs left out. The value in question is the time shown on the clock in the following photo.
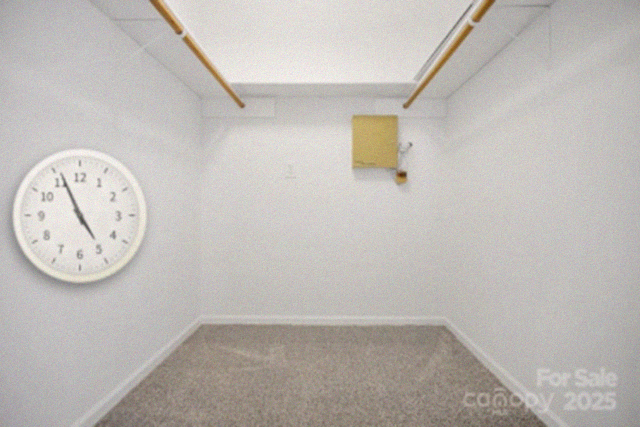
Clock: 4:56
